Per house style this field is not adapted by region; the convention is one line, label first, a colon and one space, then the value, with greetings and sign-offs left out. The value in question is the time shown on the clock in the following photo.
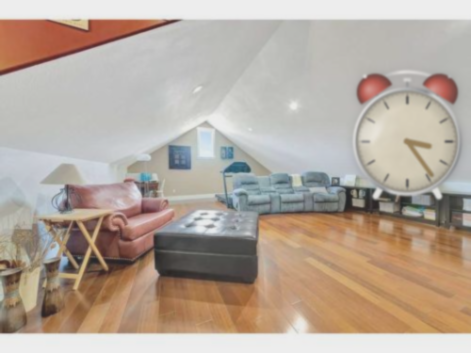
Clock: 3:24
